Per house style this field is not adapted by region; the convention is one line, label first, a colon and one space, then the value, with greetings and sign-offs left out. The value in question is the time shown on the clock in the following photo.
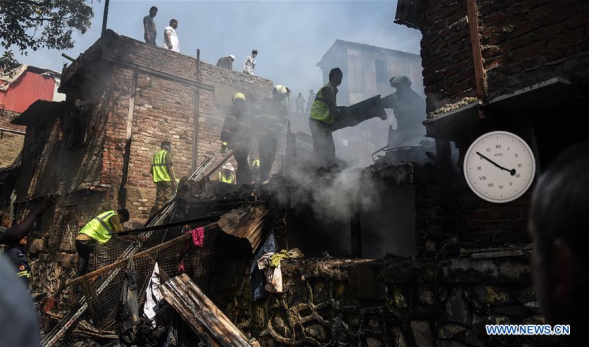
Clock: 3:51
